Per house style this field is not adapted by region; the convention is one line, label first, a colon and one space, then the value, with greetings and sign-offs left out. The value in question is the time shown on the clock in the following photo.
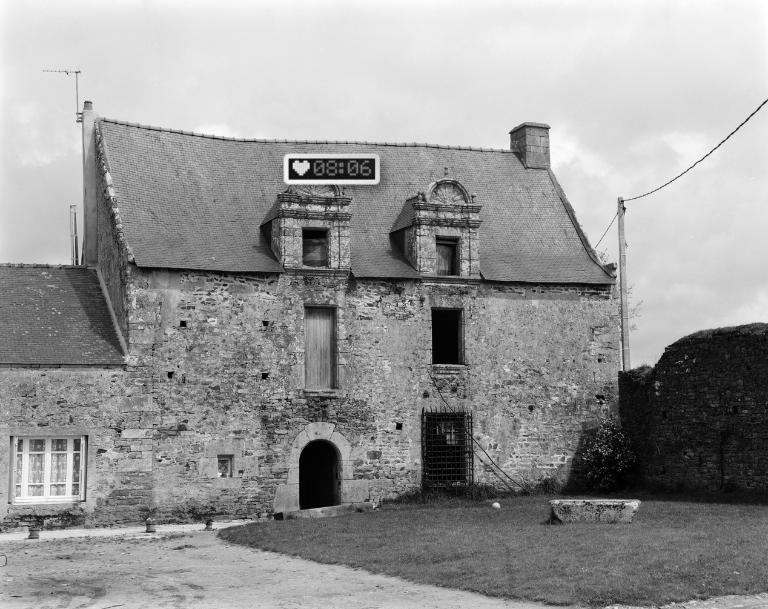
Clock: 8:06
